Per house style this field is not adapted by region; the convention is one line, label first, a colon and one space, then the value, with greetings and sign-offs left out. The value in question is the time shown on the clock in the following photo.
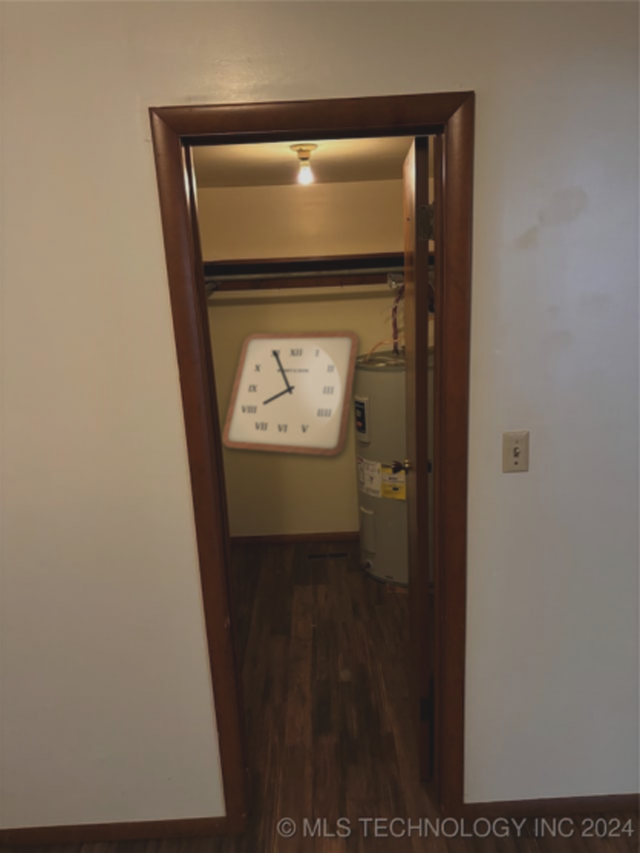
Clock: 7:55
